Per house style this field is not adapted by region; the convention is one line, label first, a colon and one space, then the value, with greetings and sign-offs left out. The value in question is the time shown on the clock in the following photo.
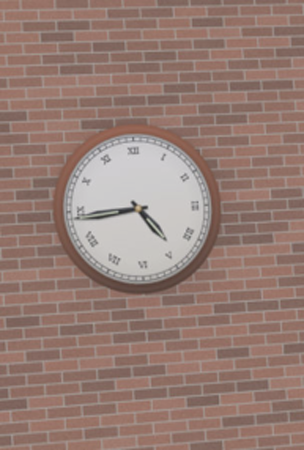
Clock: 4:44
